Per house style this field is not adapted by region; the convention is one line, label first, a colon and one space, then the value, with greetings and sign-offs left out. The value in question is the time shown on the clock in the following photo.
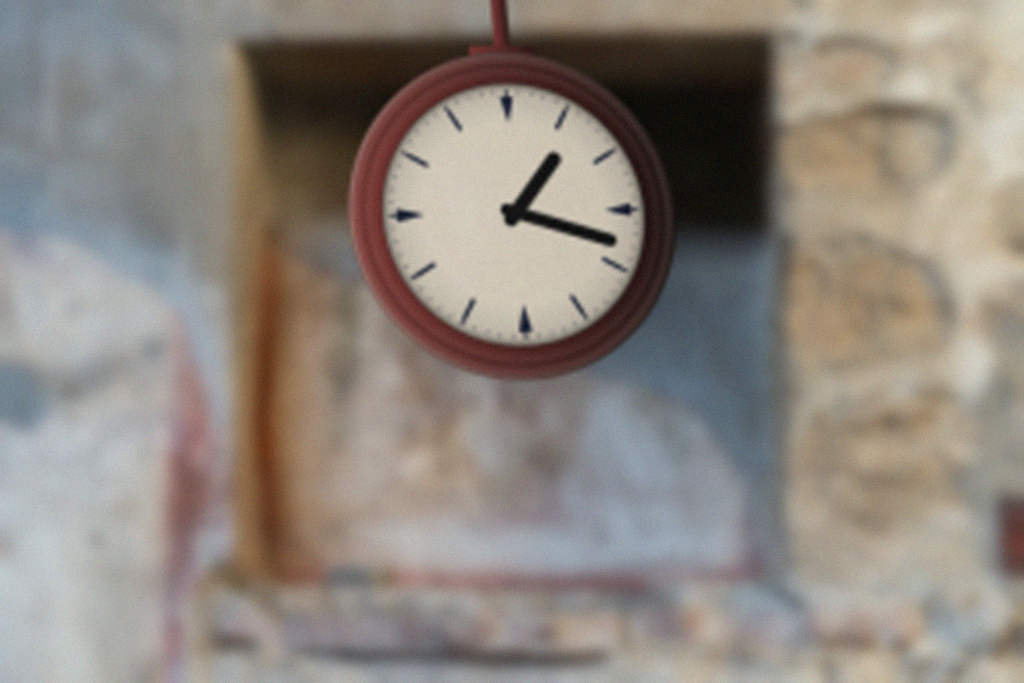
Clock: 1:18
